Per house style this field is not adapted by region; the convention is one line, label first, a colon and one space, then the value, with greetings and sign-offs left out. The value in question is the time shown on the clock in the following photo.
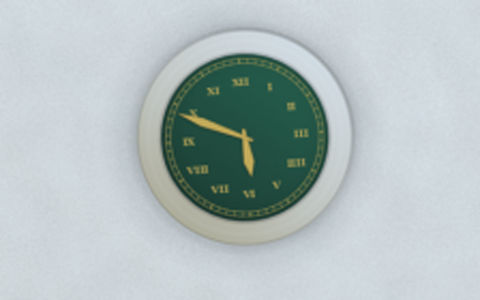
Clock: 5:49
